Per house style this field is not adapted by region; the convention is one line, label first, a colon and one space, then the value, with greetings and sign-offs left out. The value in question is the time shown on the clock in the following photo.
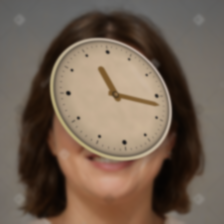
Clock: 11:17
